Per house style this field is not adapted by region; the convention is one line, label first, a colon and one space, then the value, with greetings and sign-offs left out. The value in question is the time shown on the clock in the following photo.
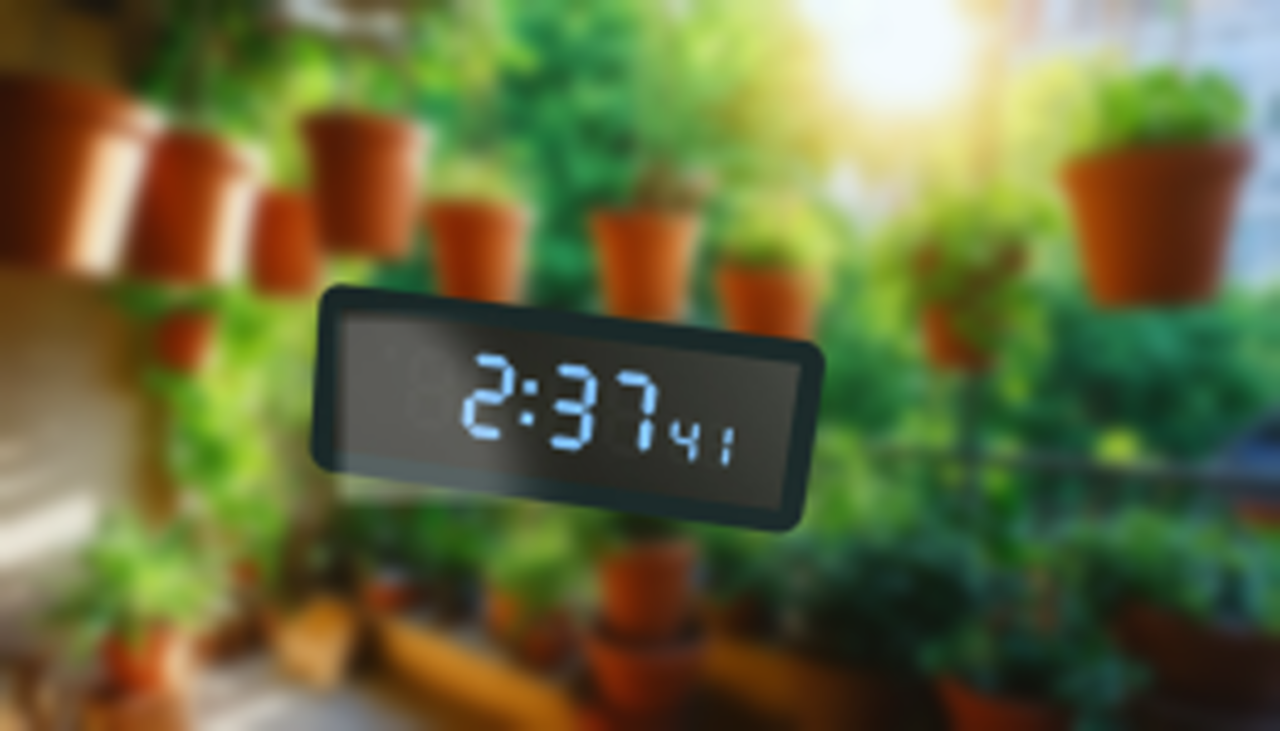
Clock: 2:37:41
